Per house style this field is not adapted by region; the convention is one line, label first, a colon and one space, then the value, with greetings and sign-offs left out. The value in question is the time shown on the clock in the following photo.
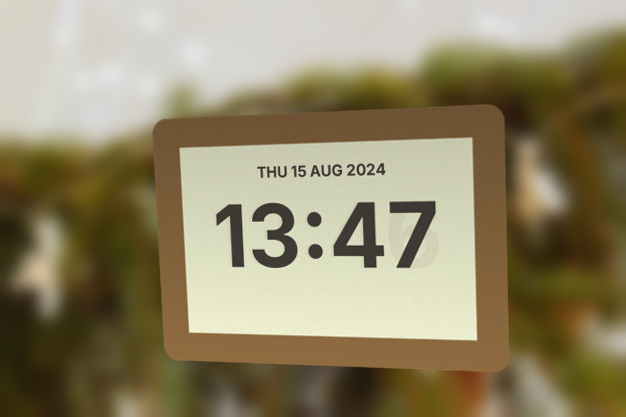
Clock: 13:47
